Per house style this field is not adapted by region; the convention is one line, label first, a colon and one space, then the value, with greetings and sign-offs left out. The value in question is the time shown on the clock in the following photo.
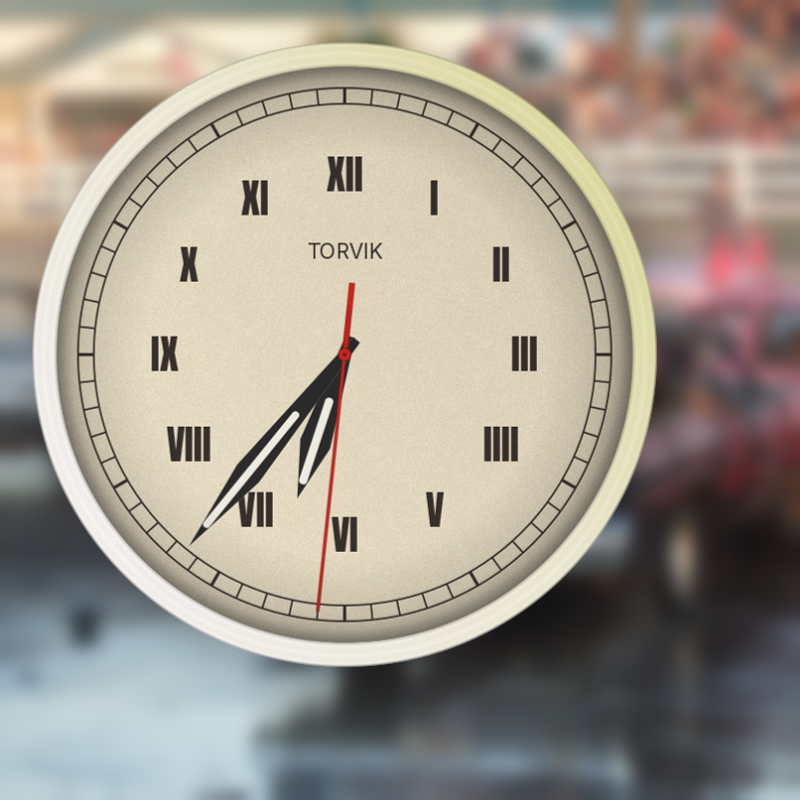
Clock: 6:36:31
